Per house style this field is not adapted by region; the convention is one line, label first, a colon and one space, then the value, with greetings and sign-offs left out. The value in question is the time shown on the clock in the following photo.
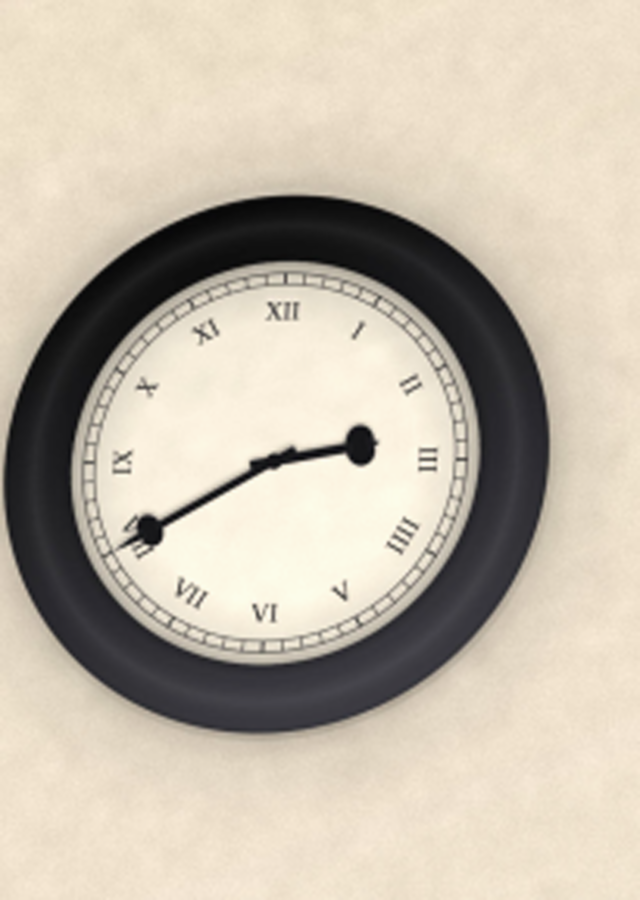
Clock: 2:40
